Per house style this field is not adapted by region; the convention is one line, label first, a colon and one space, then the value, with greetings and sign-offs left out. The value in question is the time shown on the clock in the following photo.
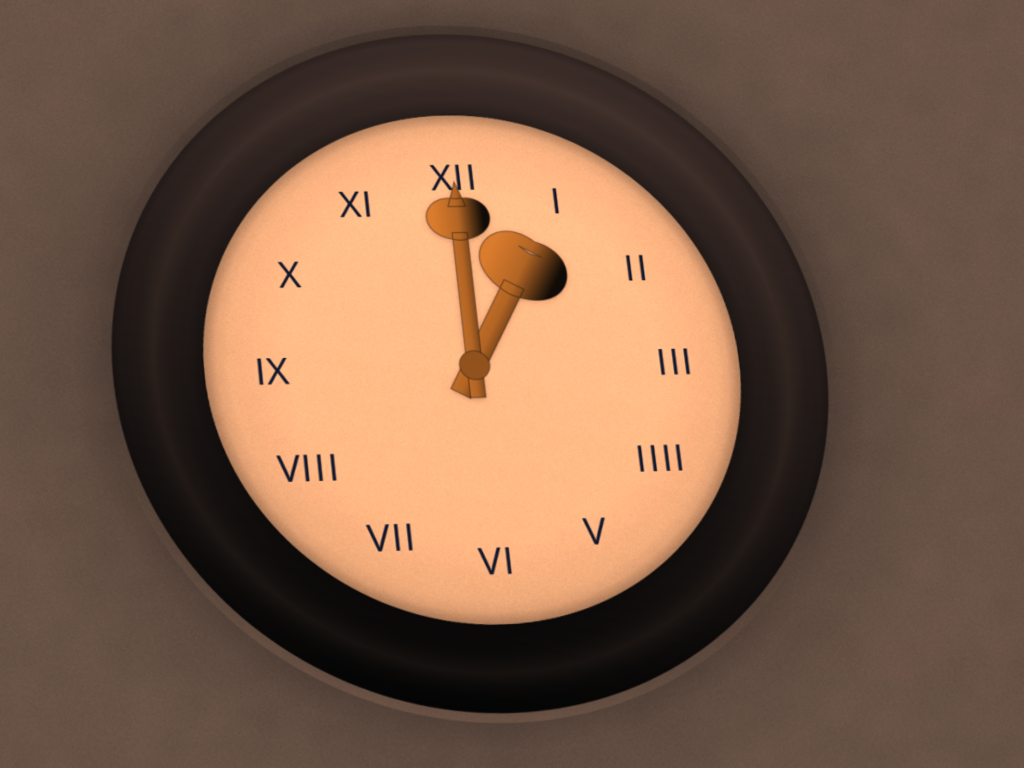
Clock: 1:00
